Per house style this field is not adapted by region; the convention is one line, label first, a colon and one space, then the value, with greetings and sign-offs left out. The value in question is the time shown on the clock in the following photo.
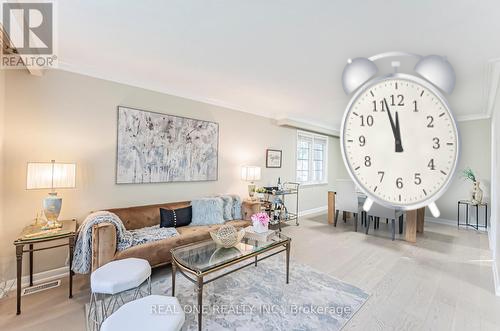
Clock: 11:57
